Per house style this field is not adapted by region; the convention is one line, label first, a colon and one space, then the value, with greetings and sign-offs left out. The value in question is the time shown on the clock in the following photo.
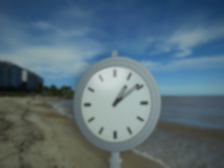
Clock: 1:09
